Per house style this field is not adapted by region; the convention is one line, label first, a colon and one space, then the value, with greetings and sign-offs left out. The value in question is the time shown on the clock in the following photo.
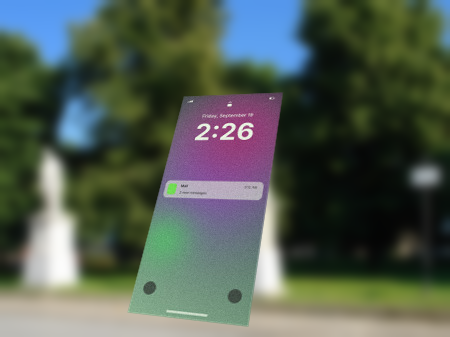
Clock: 2:26
